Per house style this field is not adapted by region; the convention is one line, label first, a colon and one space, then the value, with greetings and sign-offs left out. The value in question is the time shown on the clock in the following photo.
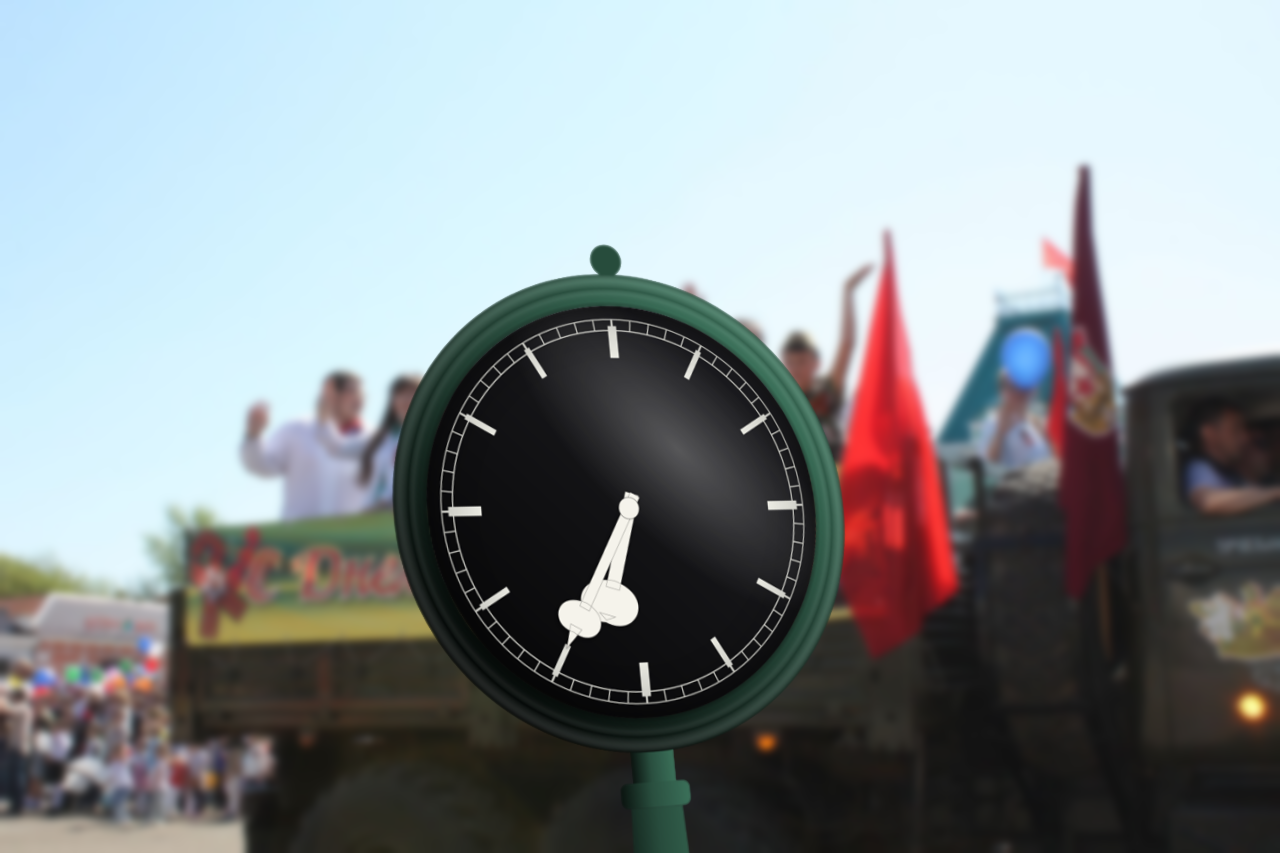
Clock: 6:35
